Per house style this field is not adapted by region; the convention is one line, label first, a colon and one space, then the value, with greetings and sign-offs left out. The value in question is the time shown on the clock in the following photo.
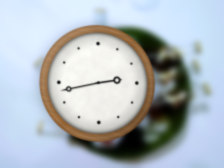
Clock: 2:43
